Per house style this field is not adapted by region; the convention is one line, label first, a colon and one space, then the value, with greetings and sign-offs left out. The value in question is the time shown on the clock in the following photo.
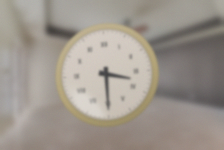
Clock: 3:30
